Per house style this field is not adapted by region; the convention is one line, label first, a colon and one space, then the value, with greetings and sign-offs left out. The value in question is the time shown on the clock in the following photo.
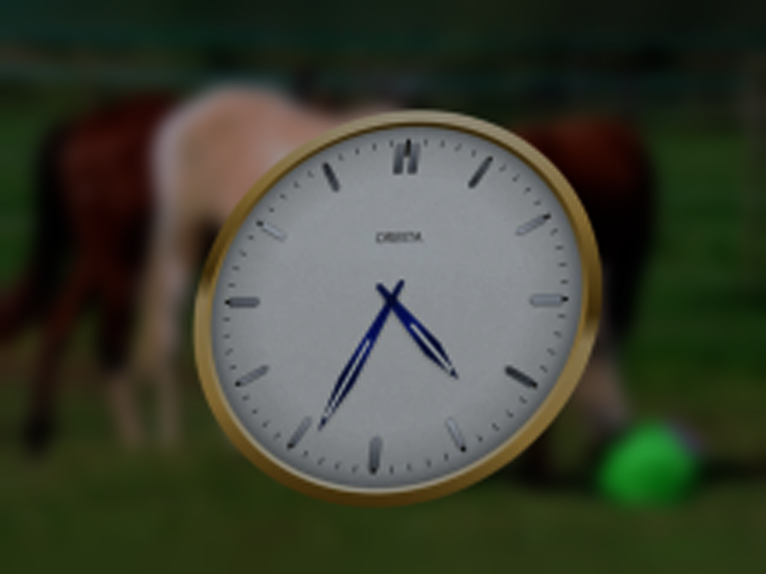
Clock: 4:34
